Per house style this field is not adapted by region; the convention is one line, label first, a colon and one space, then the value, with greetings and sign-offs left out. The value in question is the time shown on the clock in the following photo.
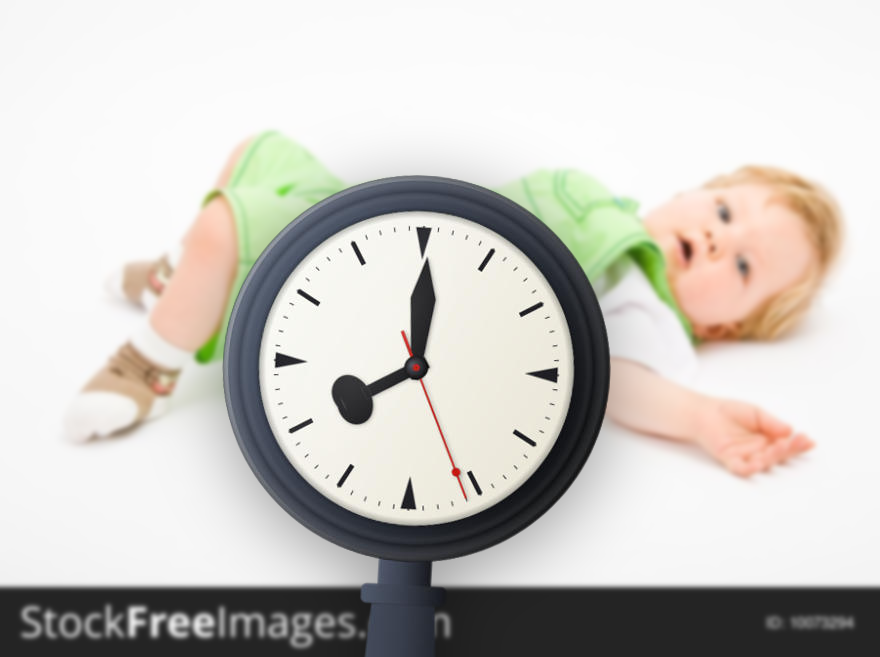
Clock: 8:00:26
